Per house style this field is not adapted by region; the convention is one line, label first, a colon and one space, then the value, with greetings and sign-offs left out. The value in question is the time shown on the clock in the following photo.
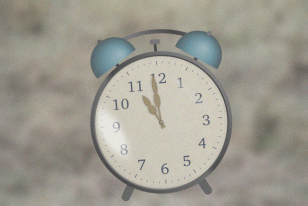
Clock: 10:59
